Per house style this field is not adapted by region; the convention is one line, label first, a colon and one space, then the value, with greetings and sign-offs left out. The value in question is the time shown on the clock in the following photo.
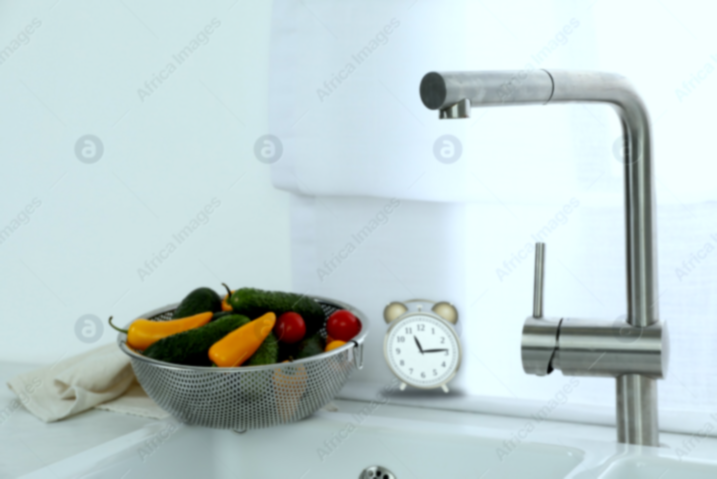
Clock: 11:14
